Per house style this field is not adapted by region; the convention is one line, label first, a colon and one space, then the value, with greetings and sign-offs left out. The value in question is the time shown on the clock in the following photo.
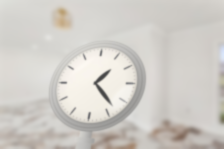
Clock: 1:23
